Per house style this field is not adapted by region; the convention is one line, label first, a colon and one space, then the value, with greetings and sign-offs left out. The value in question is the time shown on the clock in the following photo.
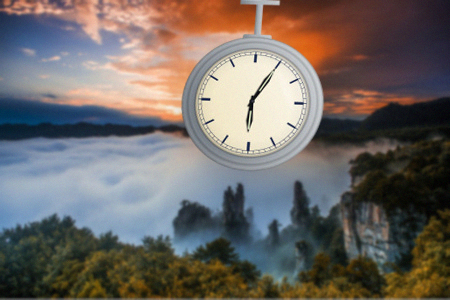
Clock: 6:05
